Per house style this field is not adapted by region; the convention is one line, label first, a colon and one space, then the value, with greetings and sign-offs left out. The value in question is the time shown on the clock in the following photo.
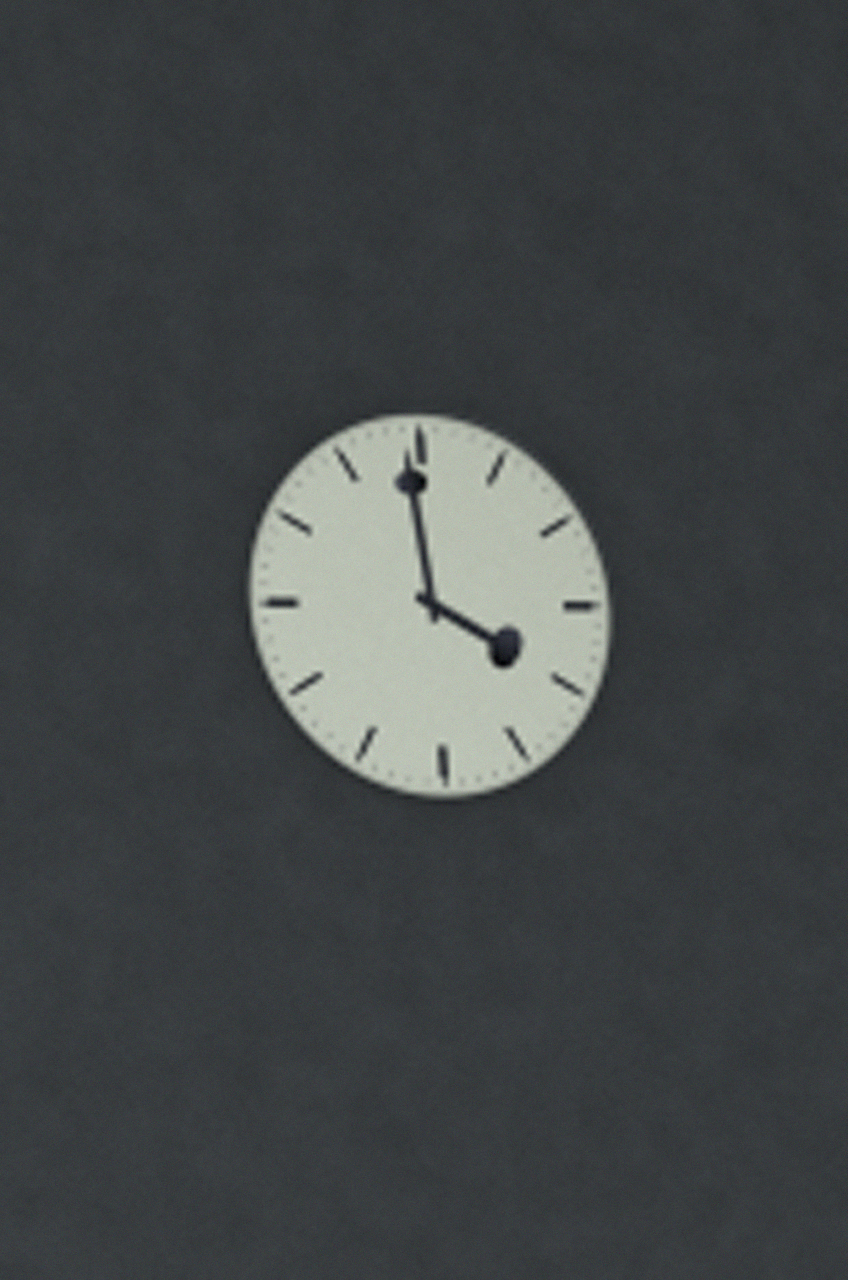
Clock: 3:59
